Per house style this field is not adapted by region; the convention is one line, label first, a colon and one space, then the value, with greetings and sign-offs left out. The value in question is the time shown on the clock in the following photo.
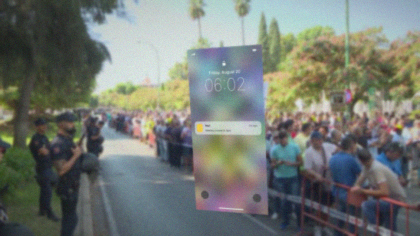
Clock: 6:02
